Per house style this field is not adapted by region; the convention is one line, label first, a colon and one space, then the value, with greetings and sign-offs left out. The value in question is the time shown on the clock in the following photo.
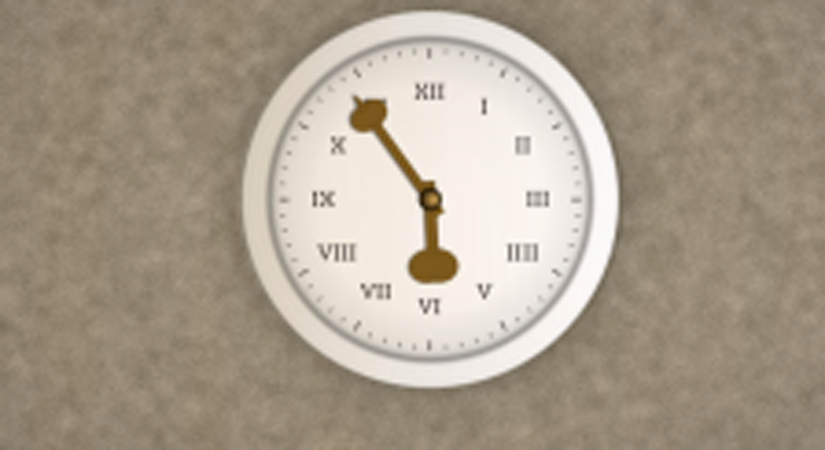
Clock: 5:54
